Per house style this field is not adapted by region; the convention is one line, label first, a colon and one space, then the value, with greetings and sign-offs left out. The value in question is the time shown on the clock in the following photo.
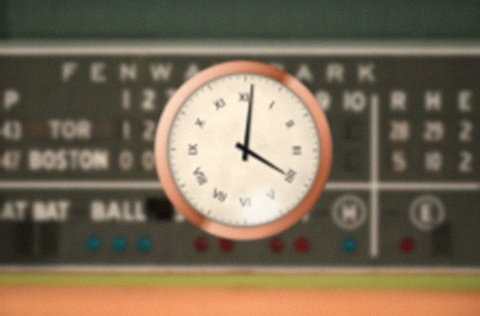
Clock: 4:01
